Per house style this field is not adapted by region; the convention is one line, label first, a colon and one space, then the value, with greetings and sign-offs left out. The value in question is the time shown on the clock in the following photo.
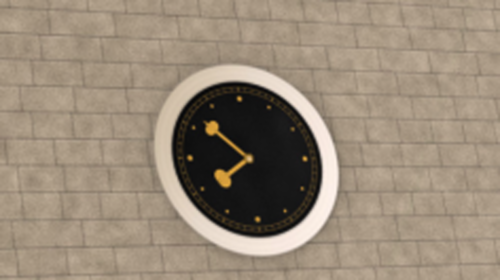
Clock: 7:52
